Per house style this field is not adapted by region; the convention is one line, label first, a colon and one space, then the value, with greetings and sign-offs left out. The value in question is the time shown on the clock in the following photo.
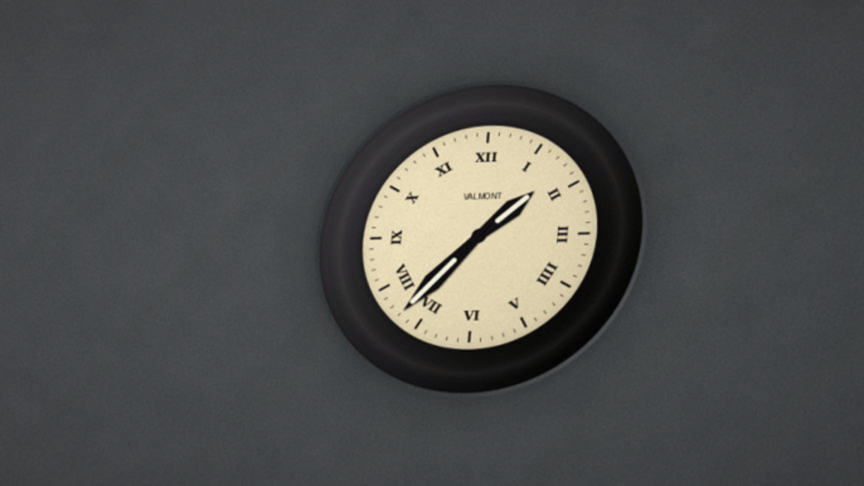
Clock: 1:37
